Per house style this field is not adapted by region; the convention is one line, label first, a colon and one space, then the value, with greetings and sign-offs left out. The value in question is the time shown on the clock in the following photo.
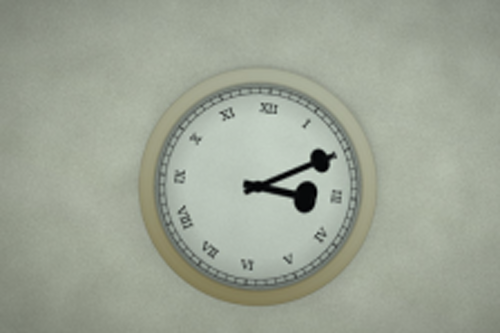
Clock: 3:10
